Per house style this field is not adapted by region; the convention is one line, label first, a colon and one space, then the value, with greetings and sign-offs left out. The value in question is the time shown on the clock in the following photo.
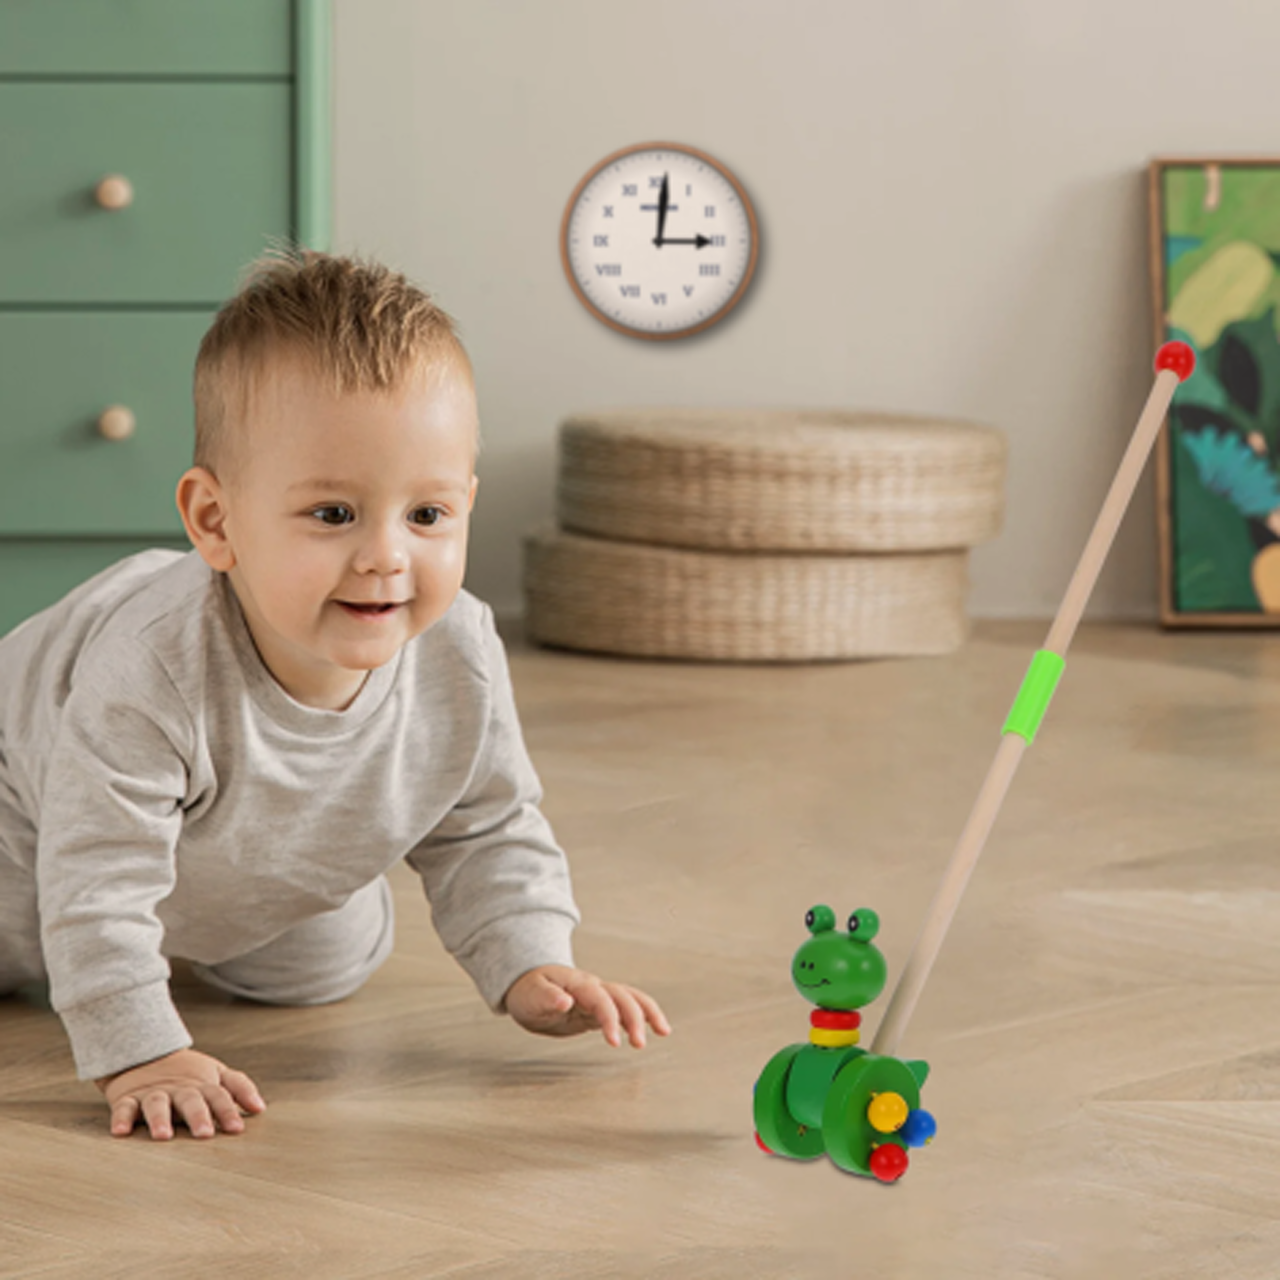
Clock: 3:01
